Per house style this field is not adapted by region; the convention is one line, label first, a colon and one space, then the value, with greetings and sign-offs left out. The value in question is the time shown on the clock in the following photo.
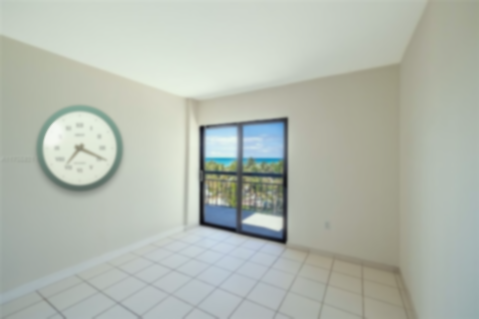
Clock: 7:19
